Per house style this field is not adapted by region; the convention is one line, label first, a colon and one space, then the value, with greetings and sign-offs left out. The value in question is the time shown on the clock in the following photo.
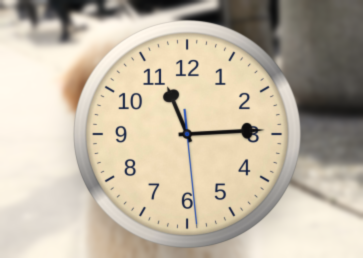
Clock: 11:14:29
